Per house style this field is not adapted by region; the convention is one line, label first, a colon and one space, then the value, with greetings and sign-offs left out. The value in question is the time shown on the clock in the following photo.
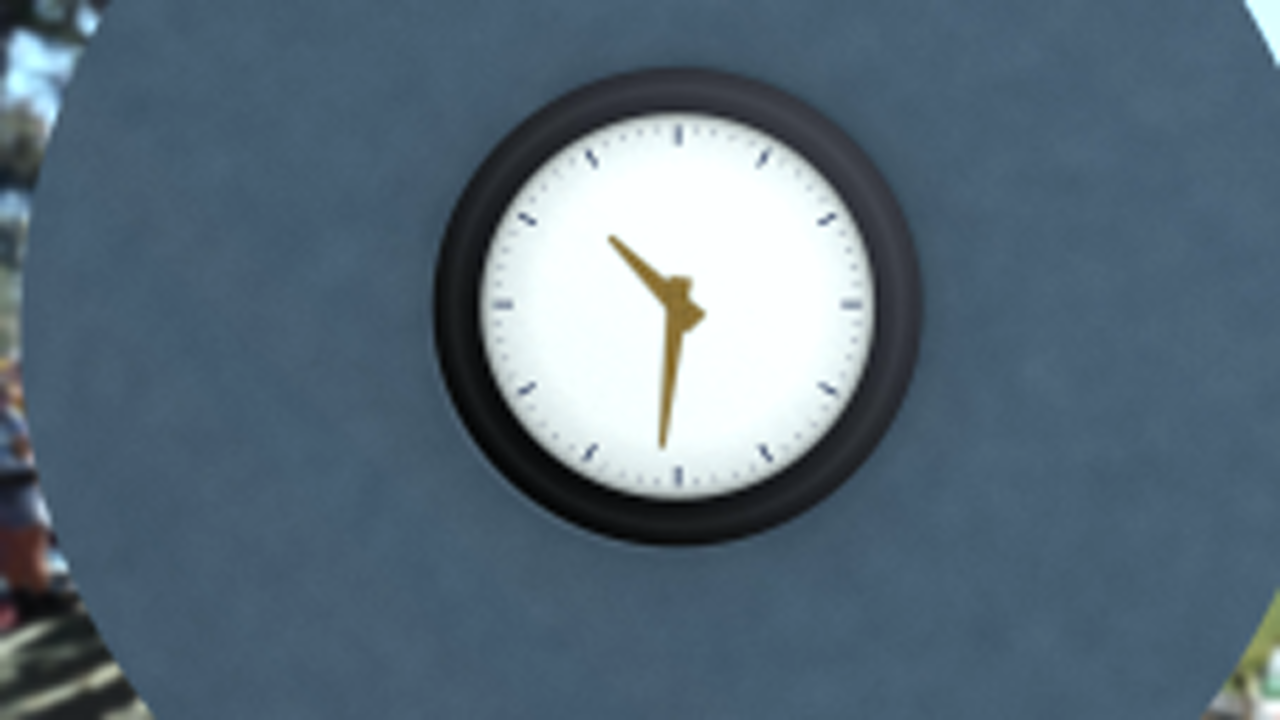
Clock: 10:31
